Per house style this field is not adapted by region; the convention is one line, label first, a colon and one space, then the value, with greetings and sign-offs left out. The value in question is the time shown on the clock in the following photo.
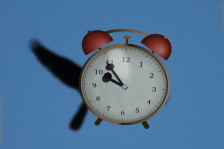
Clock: 9:54
